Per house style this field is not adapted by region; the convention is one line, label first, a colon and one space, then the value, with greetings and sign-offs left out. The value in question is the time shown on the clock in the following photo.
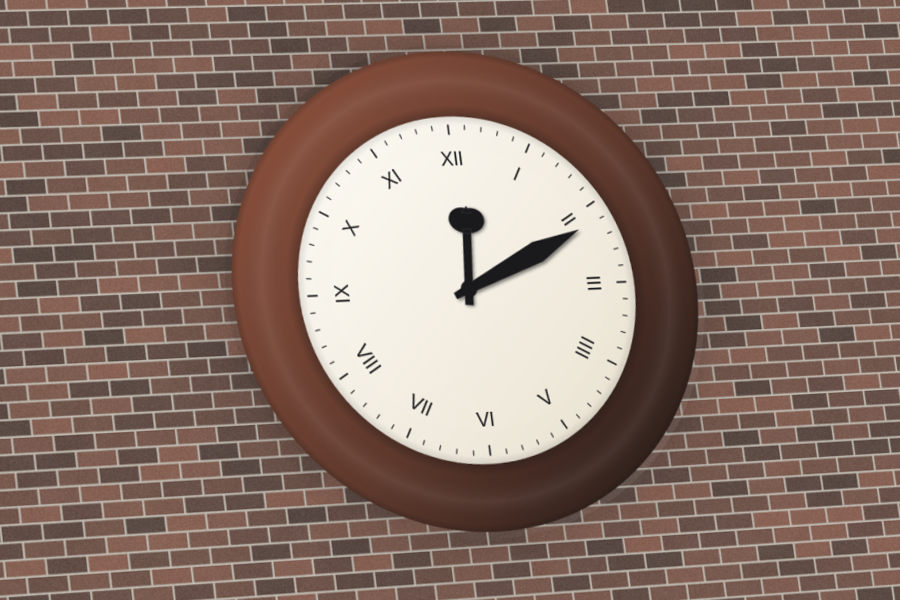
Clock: 12:11
